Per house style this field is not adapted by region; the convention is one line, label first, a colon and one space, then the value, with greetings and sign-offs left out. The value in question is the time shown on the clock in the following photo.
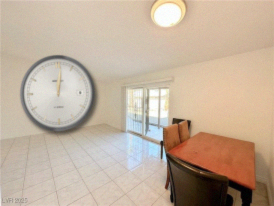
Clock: 12:01
